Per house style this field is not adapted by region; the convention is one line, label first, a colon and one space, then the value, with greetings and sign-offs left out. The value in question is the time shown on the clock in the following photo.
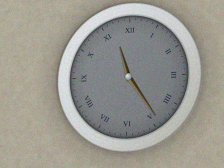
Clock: 11:24
